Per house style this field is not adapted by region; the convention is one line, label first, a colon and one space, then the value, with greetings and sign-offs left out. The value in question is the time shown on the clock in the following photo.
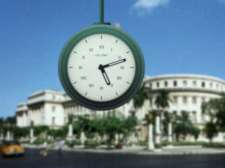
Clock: 5:12
